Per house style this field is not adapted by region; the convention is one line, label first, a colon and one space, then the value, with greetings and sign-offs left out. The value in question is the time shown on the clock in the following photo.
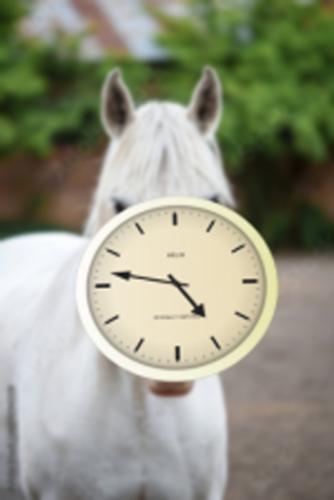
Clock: 4:47
